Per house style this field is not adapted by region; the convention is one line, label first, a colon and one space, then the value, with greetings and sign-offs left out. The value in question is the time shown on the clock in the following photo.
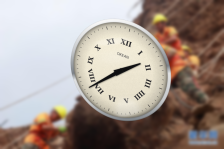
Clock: 1:37
